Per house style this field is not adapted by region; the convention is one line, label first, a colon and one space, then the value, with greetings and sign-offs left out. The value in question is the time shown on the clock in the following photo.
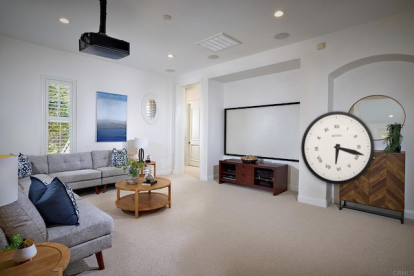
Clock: 6:18
